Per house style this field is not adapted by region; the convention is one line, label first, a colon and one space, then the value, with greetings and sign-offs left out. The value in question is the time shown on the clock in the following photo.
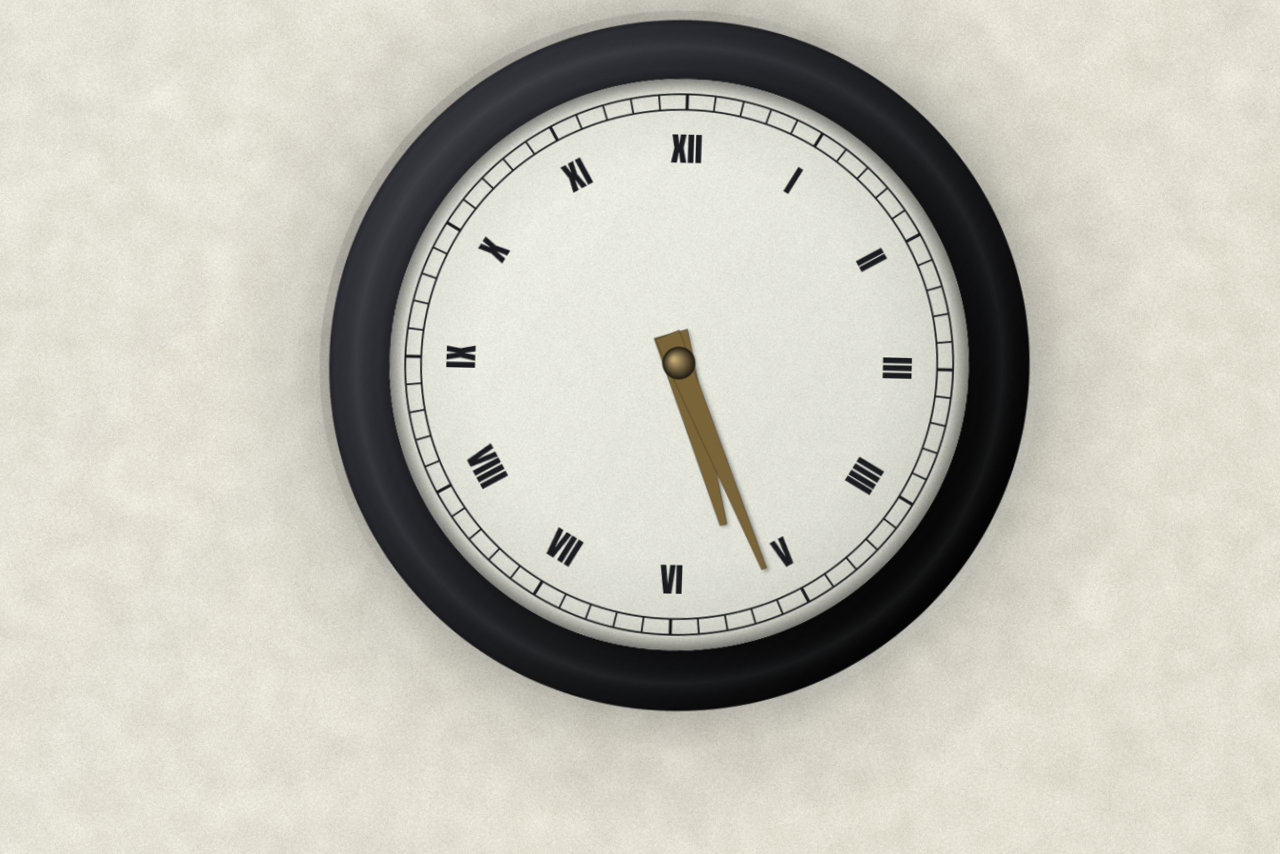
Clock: 5:26
